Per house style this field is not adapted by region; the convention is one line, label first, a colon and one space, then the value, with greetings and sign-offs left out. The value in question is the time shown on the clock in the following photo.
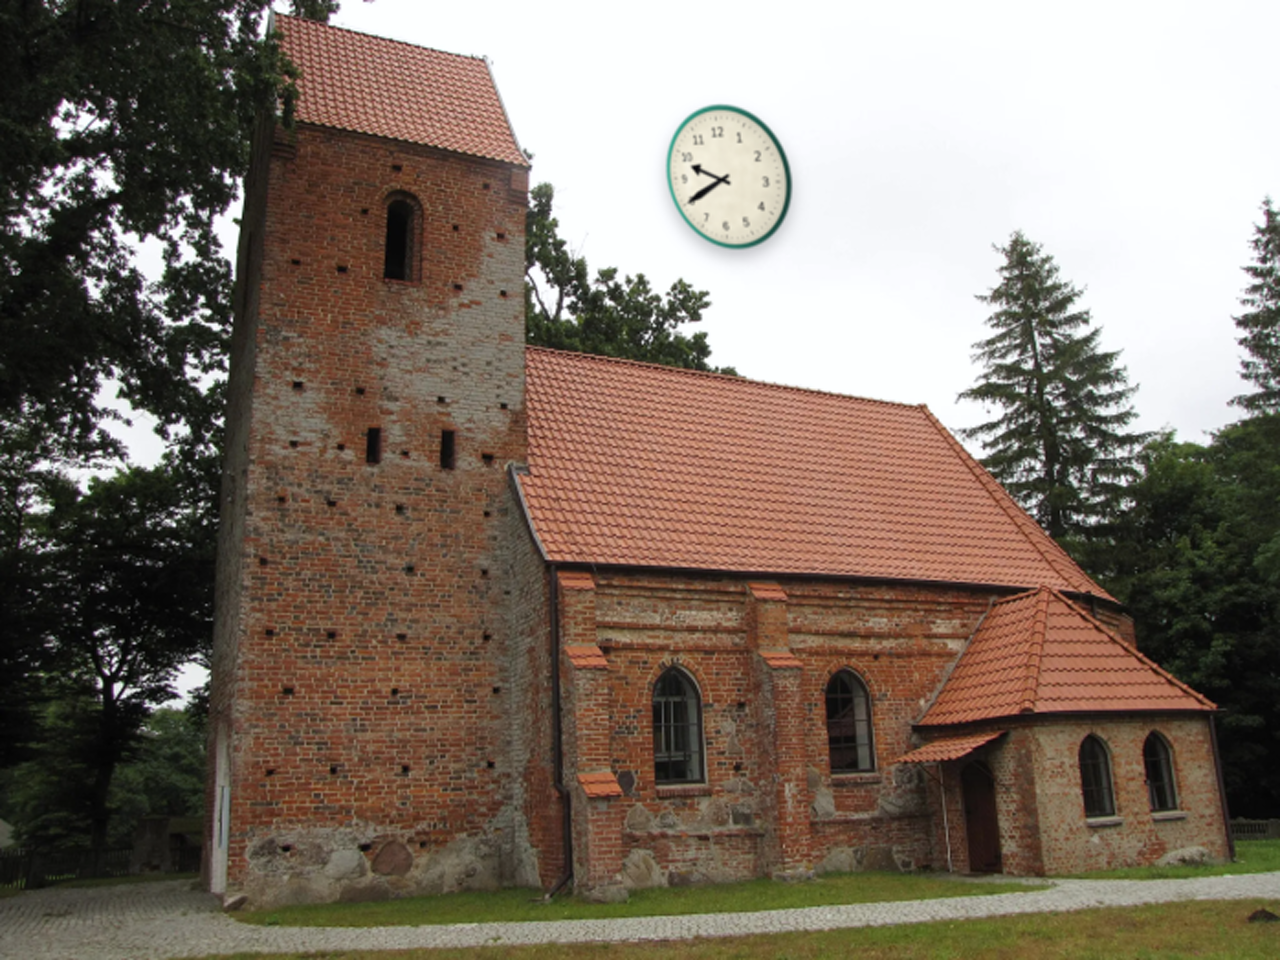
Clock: 9:40
